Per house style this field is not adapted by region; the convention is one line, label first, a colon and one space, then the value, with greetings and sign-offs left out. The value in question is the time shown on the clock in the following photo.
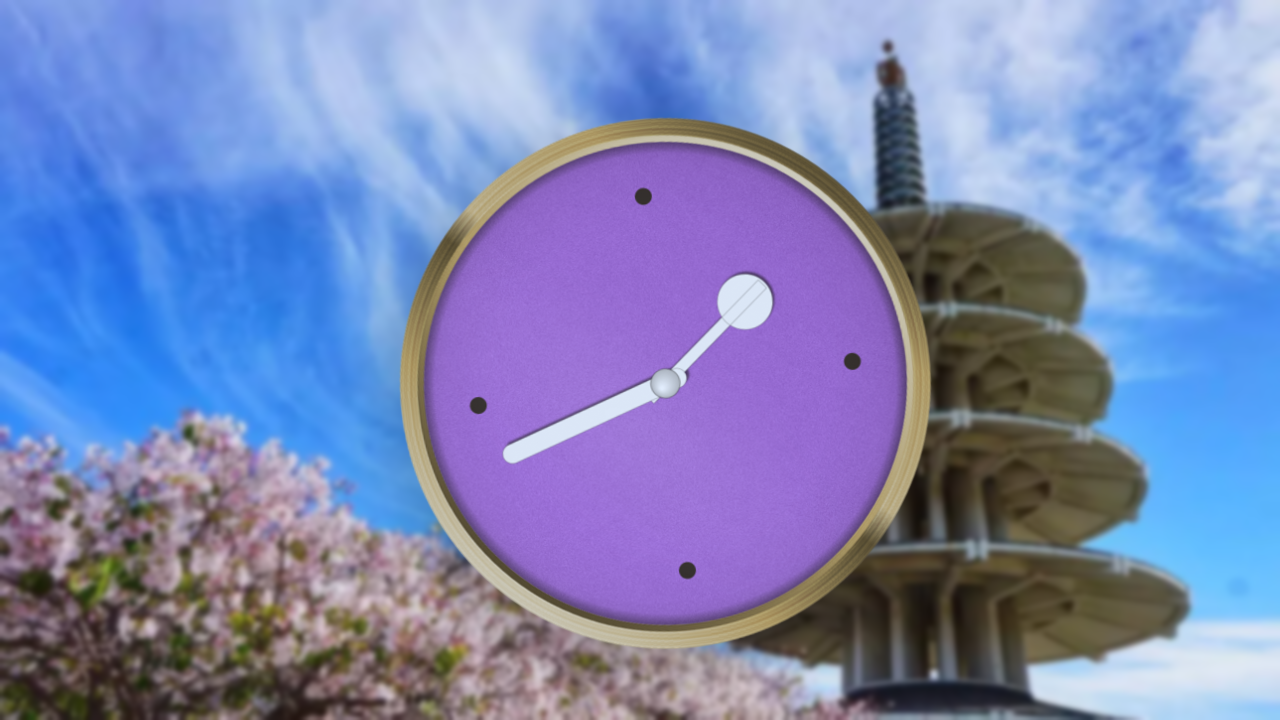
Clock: 1:42
